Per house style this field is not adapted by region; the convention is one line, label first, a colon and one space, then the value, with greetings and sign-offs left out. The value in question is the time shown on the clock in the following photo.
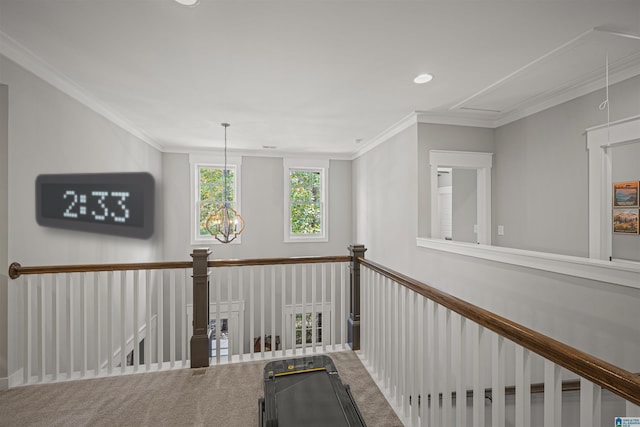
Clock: 2:33
